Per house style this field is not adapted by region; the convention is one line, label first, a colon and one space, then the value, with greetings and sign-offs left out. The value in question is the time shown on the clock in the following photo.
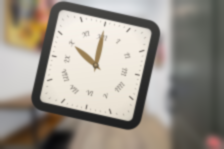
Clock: 10:00
